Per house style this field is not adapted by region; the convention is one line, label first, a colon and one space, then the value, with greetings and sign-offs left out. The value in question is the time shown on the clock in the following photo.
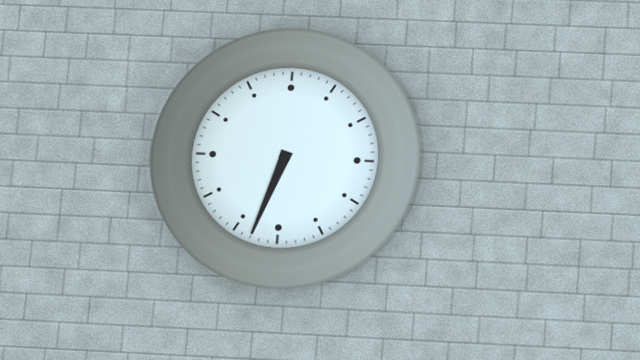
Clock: 6:33
